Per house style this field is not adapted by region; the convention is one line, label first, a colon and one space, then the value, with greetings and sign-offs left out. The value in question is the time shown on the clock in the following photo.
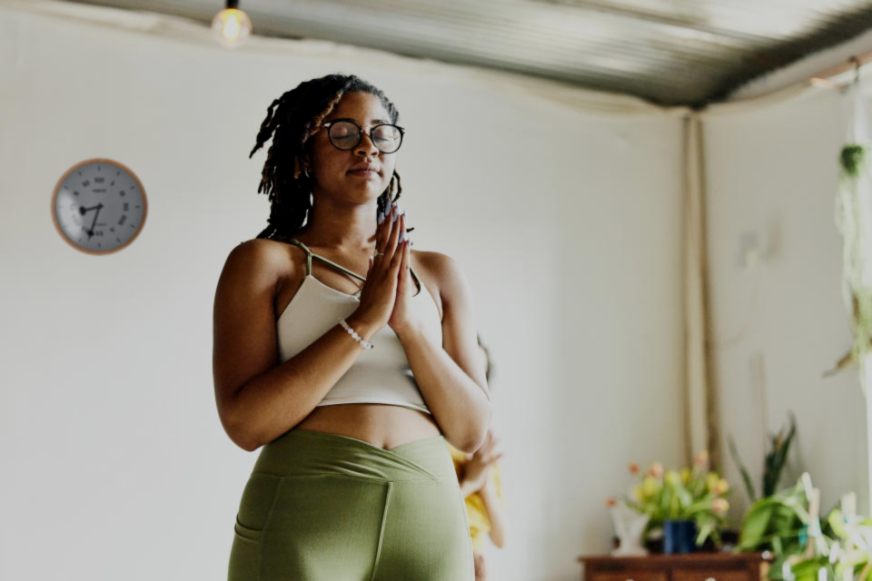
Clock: 8:33
